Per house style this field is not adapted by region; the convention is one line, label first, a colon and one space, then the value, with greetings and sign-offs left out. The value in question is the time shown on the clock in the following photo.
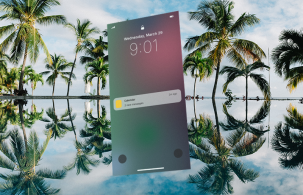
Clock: 9:01
